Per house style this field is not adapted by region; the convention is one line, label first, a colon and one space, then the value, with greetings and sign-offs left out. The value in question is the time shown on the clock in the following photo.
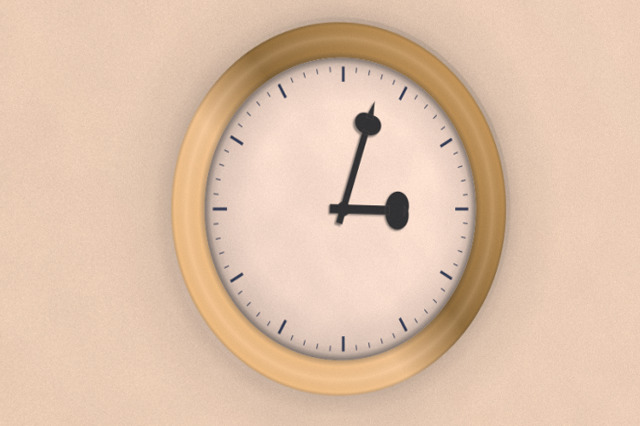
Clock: 3:03
